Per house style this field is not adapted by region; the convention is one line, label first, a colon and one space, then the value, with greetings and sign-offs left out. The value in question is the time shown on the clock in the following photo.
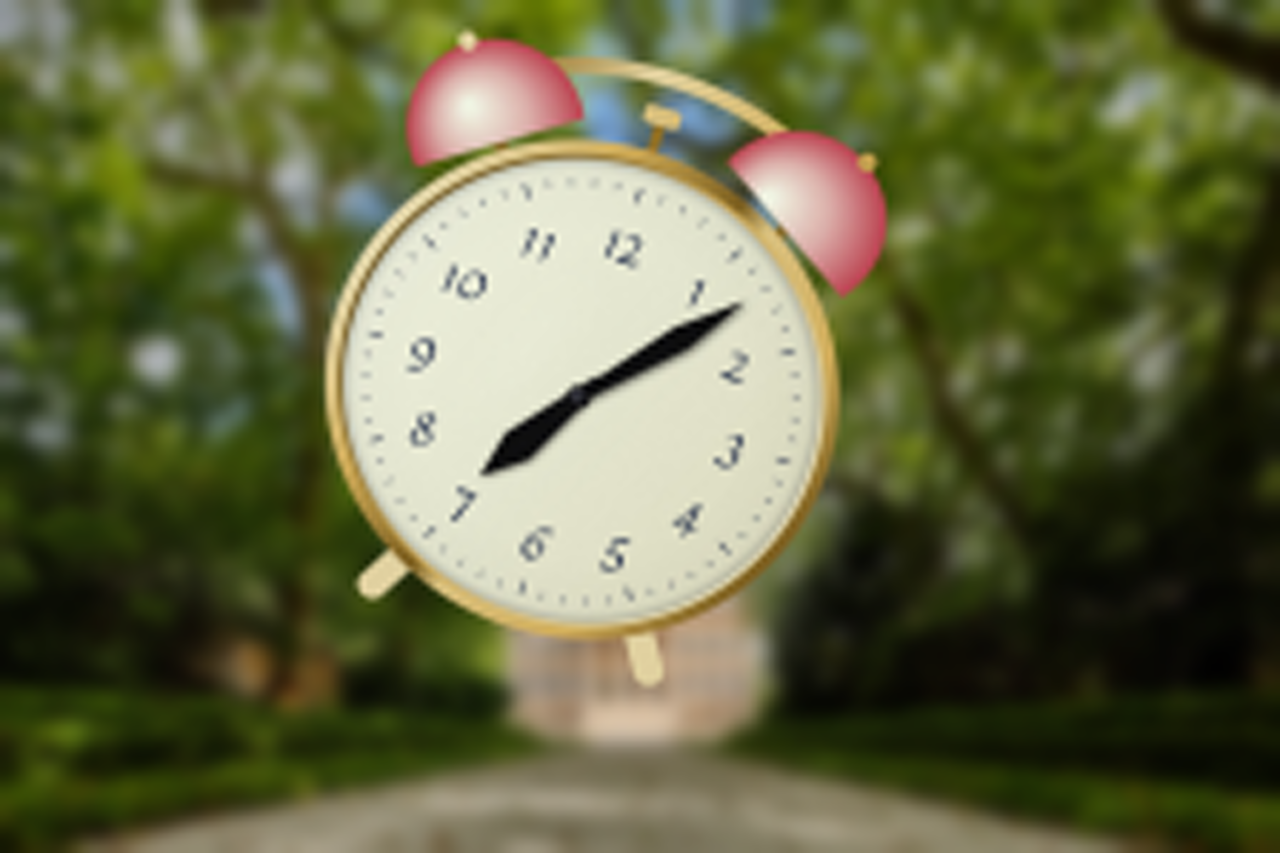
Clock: 7:07
